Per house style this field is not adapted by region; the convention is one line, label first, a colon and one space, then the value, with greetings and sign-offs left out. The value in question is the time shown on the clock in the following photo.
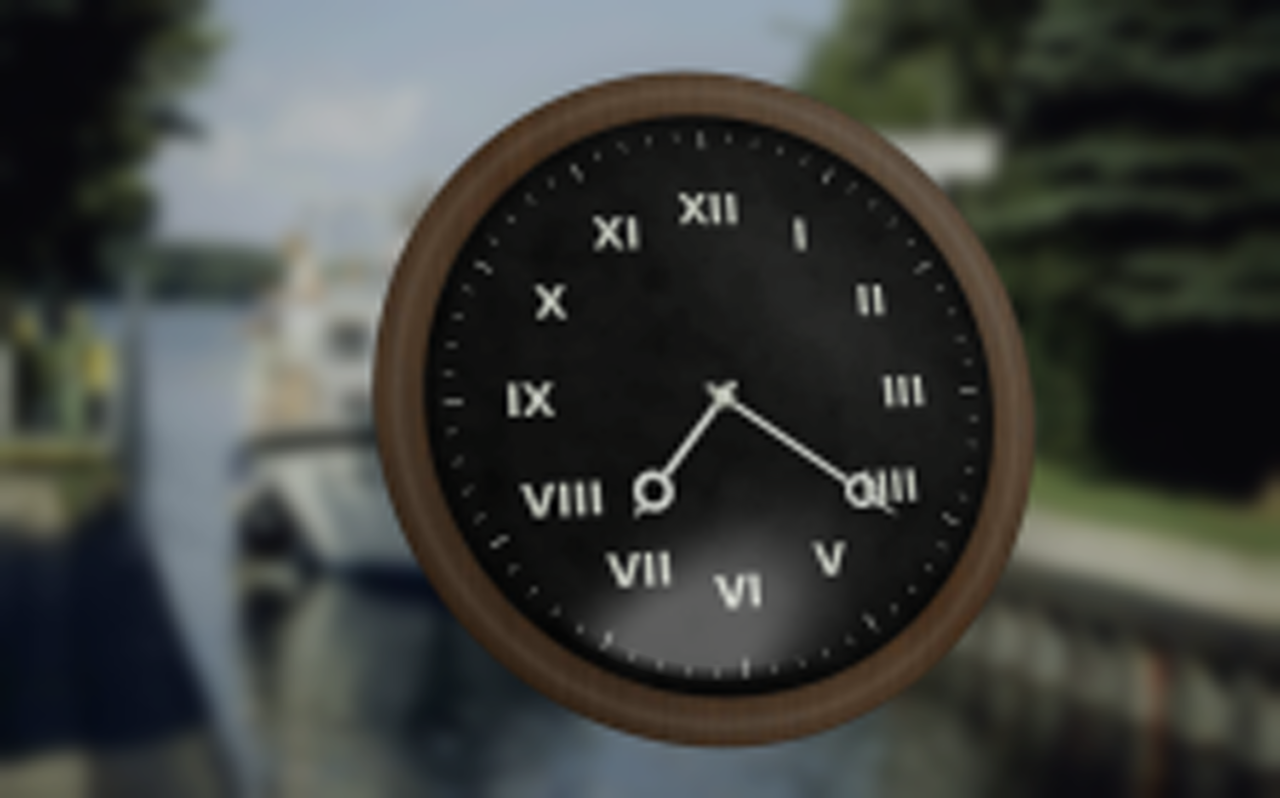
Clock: 7:21
